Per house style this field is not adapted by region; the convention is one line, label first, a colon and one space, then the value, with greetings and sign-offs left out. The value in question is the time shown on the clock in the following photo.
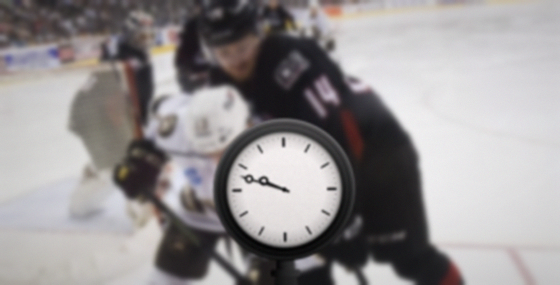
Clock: 9:48
